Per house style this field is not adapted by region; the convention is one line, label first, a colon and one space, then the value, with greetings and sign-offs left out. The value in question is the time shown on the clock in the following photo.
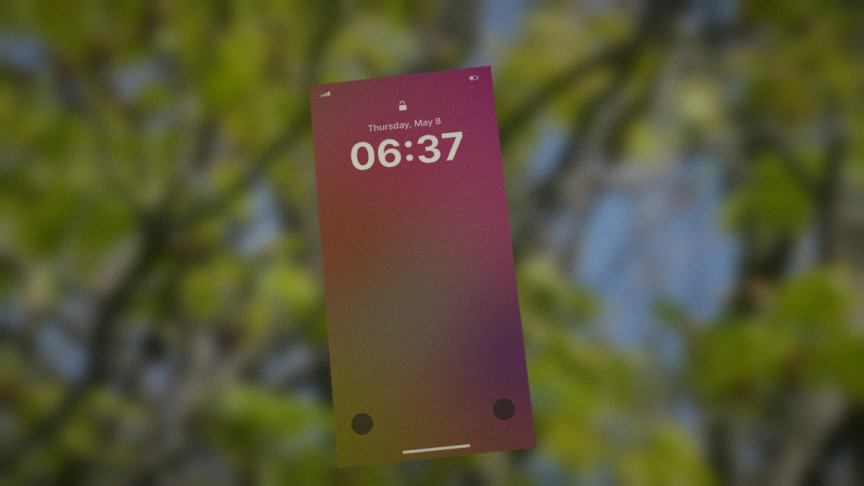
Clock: 6:37
